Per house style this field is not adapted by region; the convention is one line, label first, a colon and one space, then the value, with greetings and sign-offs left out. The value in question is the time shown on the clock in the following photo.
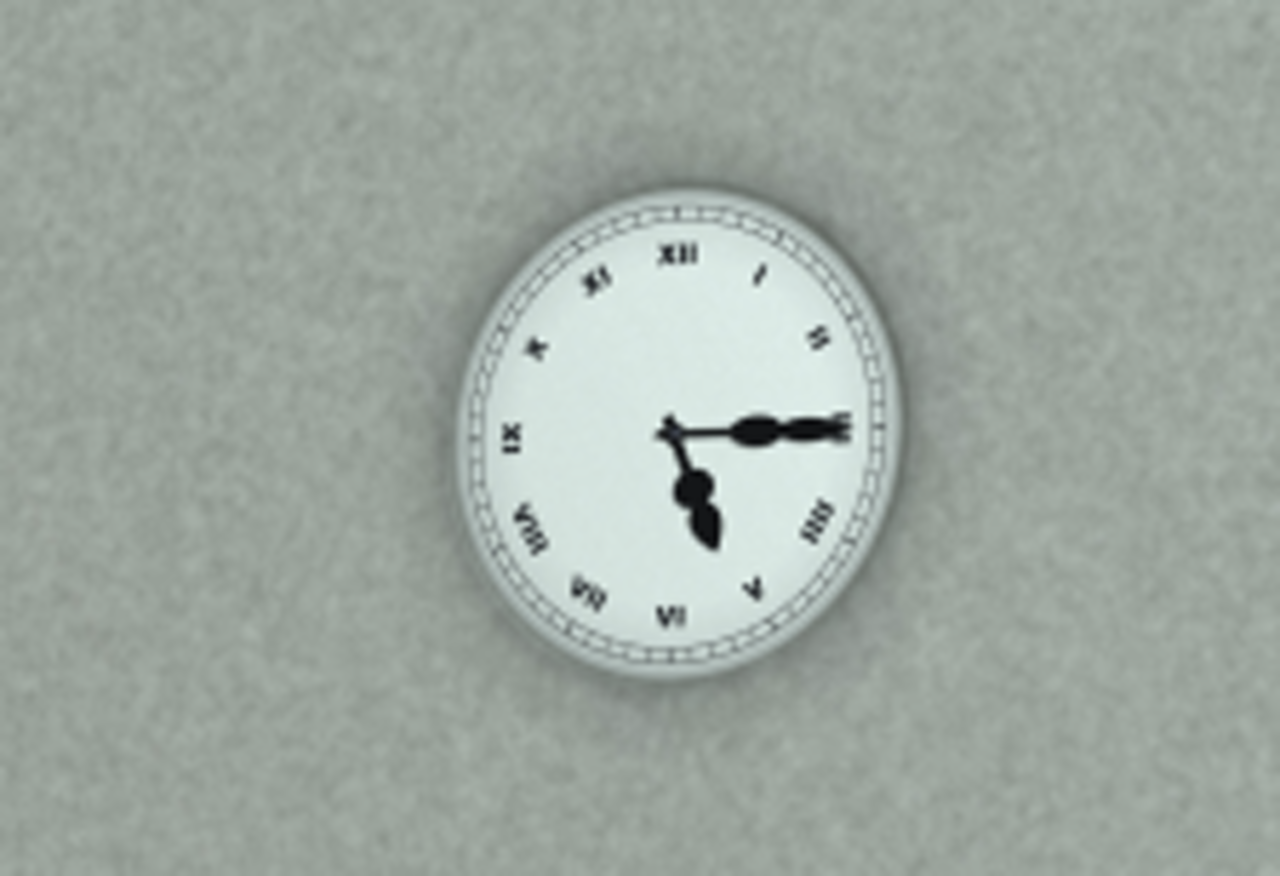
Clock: 5:15
